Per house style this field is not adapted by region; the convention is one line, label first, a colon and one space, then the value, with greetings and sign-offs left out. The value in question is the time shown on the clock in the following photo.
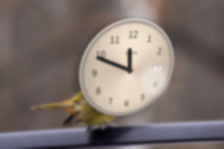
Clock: 11:49
